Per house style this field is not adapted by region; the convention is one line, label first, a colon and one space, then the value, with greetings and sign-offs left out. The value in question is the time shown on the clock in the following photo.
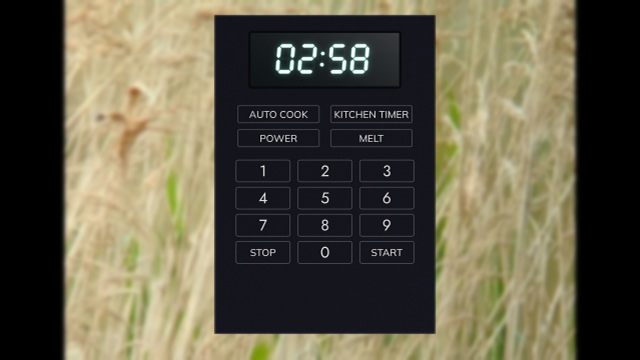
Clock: 2:58
